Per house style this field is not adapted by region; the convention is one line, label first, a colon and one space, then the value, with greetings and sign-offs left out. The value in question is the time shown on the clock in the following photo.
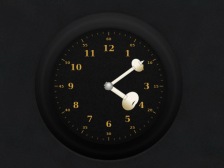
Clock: 4:09
